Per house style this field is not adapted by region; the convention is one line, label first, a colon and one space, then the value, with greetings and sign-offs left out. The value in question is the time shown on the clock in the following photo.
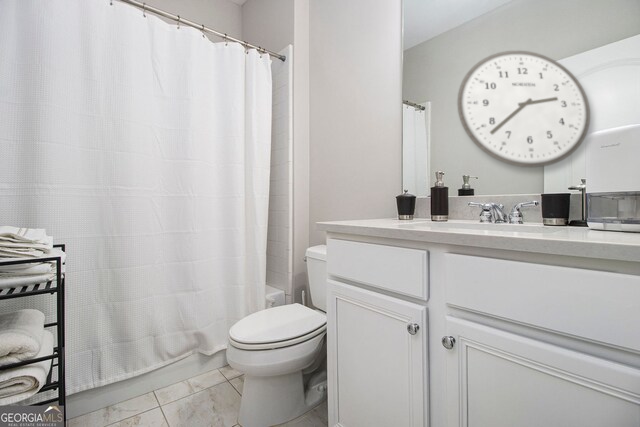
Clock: 2:38
